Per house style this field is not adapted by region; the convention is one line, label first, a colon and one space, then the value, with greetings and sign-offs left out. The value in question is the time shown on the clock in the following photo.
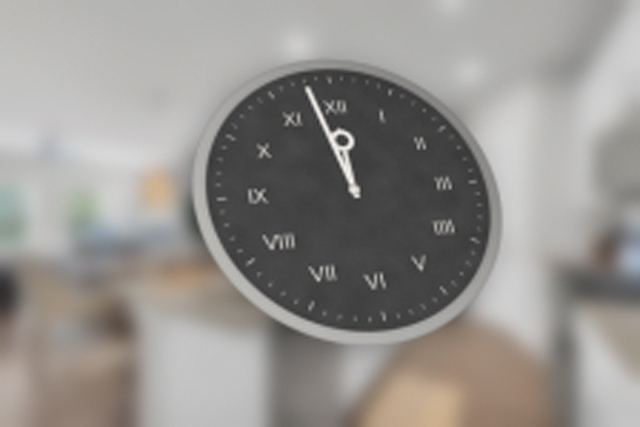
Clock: 11:58
